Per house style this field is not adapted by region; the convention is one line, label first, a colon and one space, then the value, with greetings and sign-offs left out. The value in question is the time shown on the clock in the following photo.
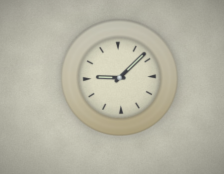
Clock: 9:08
